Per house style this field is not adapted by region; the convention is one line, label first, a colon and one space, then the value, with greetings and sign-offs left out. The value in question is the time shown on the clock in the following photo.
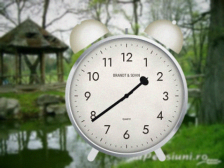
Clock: 1:39
